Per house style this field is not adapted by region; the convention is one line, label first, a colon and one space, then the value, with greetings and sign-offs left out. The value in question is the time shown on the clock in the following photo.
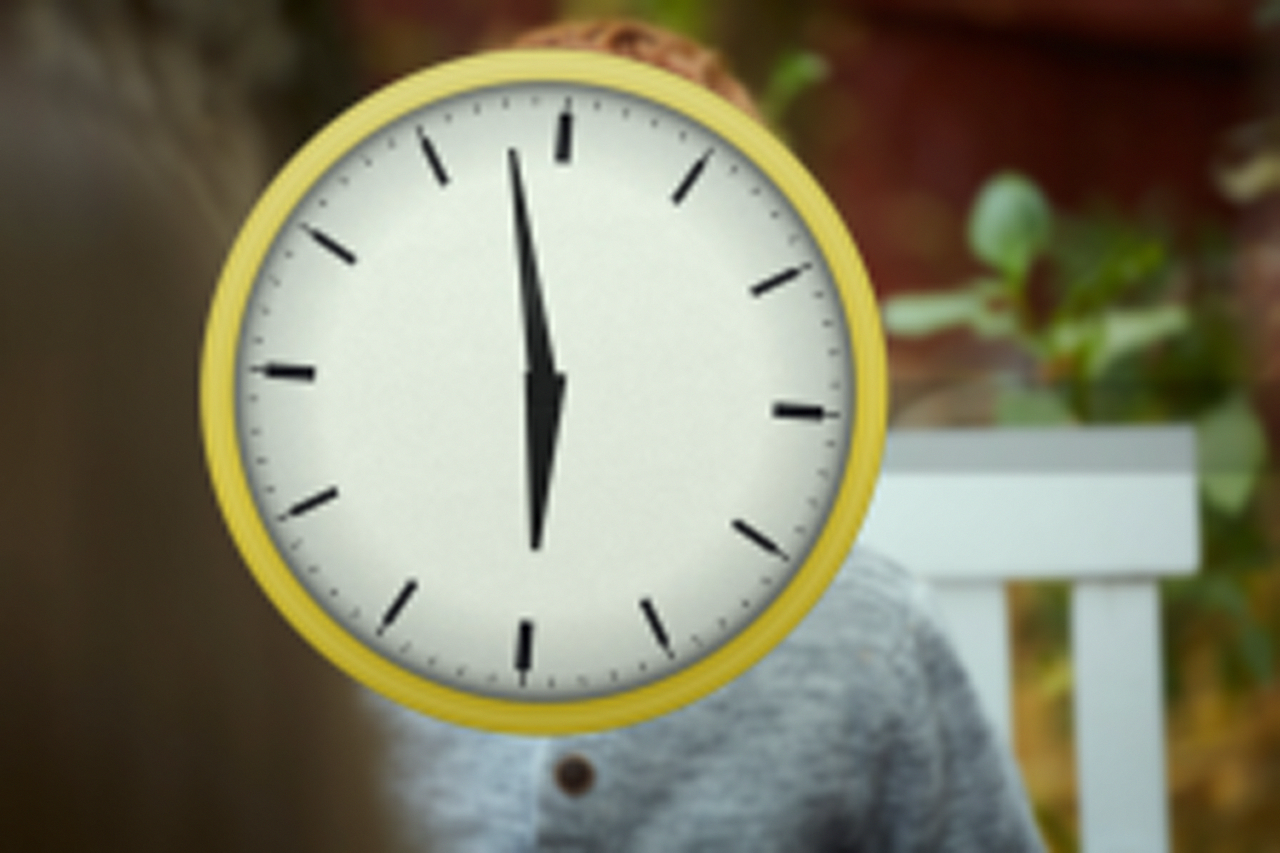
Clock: 5:58
